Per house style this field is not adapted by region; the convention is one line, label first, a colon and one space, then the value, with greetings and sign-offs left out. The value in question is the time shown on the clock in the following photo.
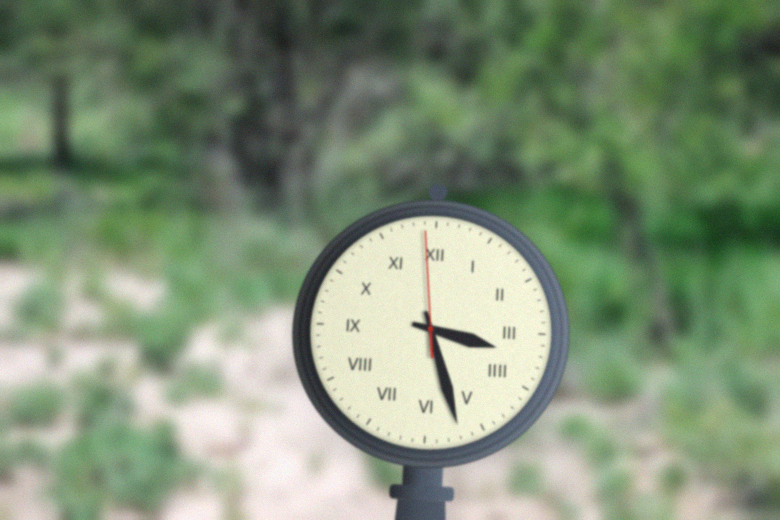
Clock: 3:26:59
